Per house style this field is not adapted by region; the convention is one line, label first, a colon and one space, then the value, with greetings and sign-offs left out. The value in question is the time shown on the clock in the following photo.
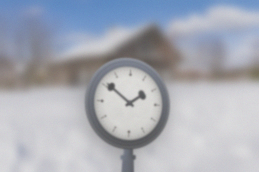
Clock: 1:51
